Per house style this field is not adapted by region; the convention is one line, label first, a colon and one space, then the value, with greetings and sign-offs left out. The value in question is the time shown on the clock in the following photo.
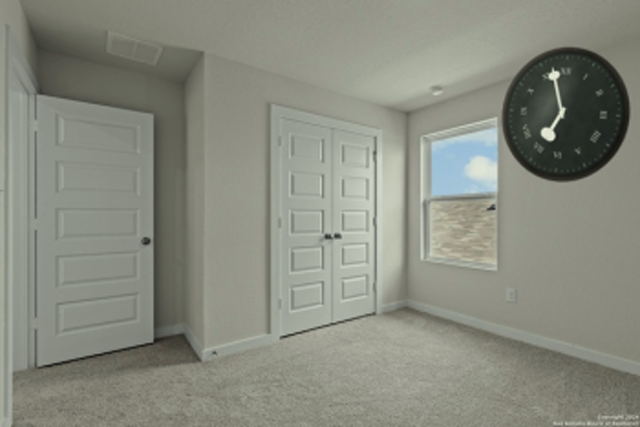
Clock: 6:57
